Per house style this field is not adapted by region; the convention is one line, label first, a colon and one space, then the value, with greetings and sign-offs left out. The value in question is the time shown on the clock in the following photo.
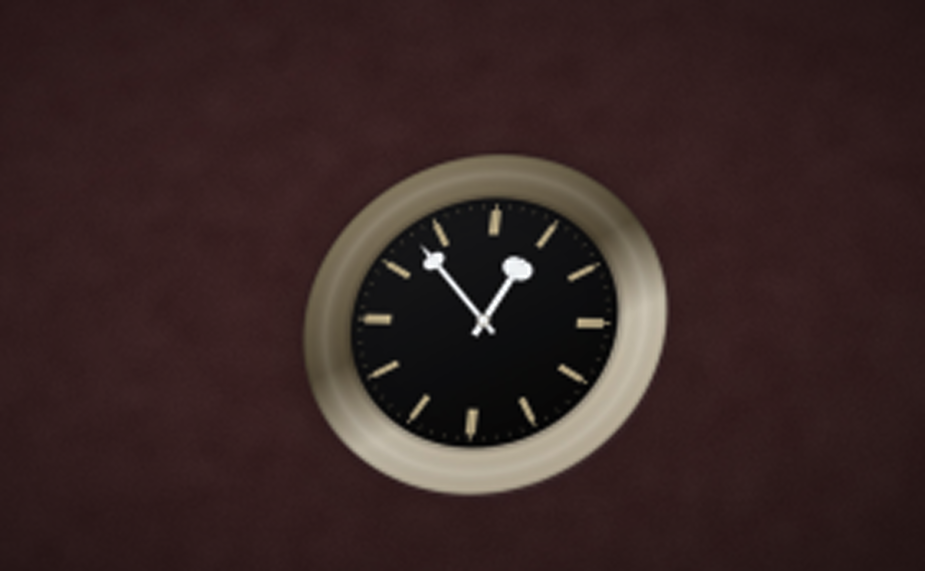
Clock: 12:53
